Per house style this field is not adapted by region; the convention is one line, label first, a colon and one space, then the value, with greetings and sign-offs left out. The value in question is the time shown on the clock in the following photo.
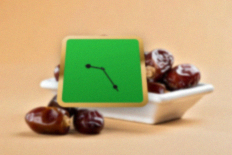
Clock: 9:25
